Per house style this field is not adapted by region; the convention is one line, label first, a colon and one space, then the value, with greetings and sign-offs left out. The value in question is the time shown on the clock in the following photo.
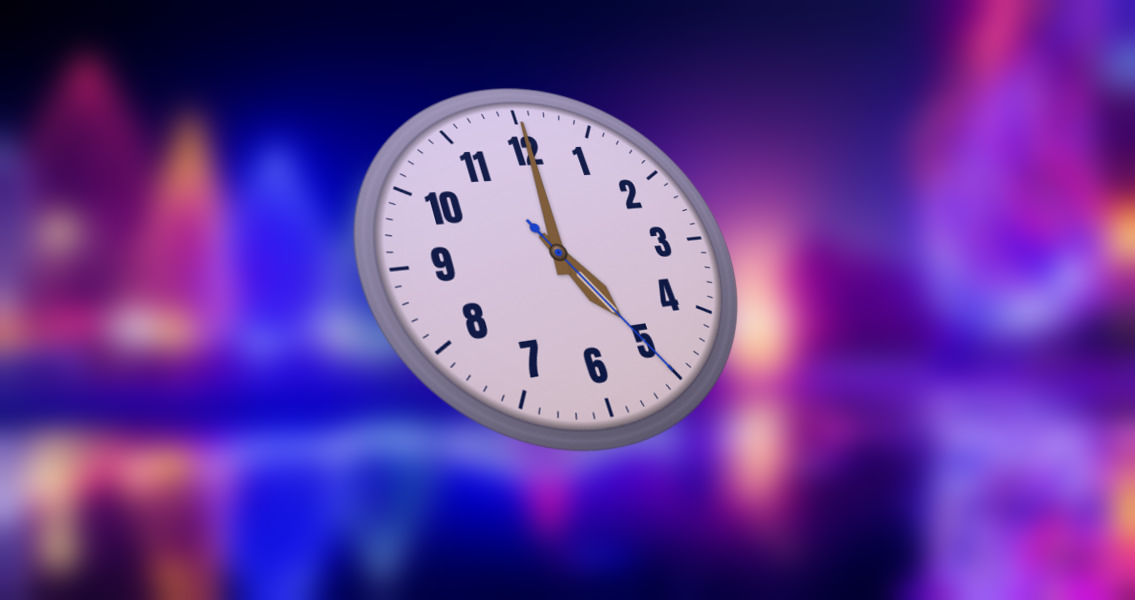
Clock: 5:00:25
